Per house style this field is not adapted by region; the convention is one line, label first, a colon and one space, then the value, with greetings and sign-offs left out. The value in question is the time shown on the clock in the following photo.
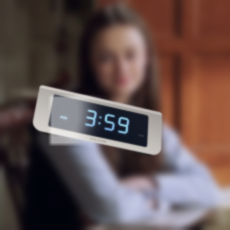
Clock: 3:59
